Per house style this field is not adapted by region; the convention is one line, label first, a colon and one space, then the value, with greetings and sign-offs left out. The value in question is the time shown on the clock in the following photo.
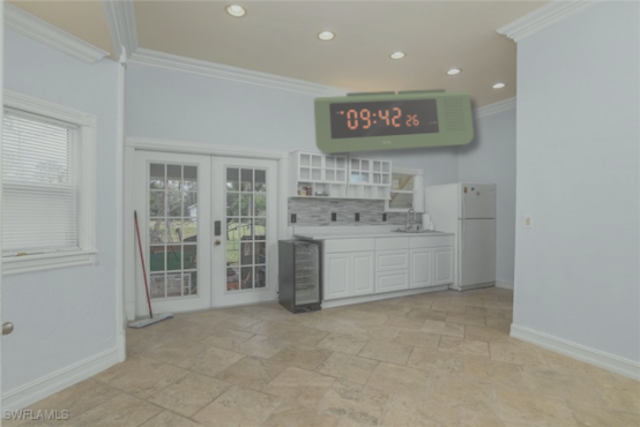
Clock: 9:42:26
